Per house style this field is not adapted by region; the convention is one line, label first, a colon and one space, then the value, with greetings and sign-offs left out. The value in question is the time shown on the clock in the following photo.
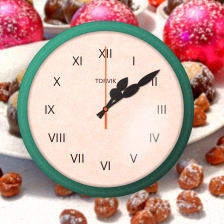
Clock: 1:09:00
